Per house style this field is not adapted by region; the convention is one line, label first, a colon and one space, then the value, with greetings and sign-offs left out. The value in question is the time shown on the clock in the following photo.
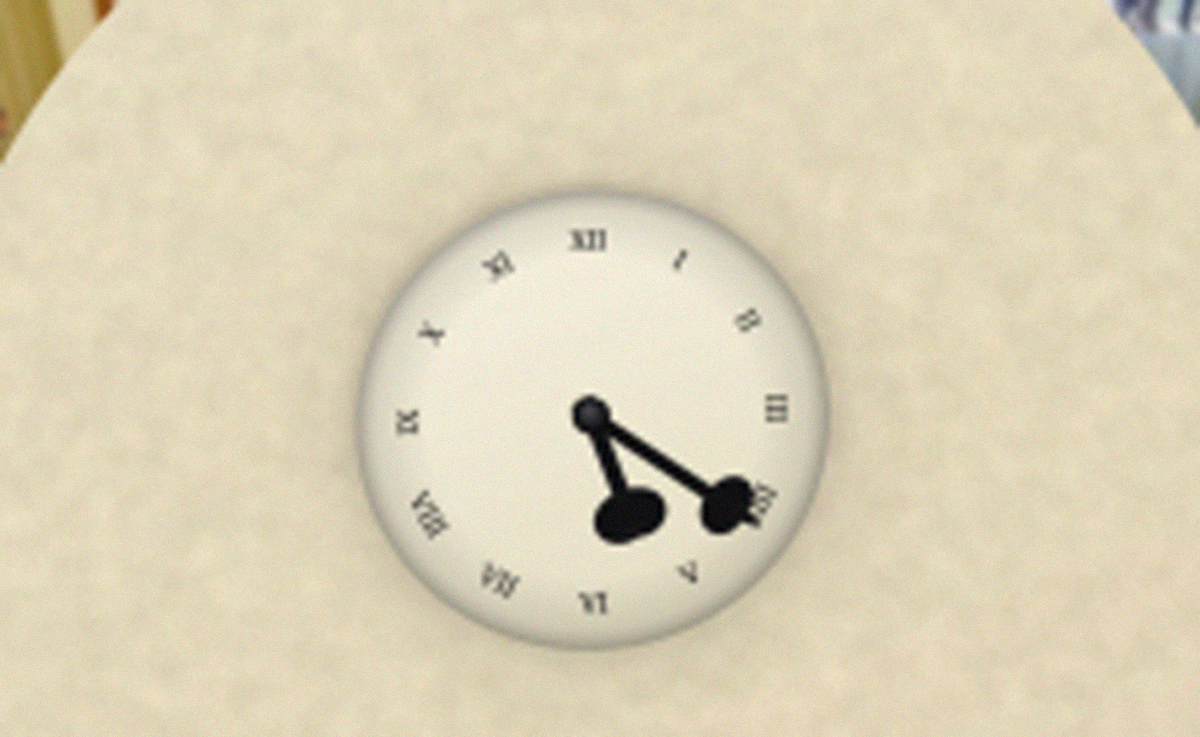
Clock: 5:21
